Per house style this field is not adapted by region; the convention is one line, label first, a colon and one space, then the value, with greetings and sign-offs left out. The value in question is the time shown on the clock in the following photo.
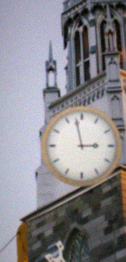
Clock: 2:58
